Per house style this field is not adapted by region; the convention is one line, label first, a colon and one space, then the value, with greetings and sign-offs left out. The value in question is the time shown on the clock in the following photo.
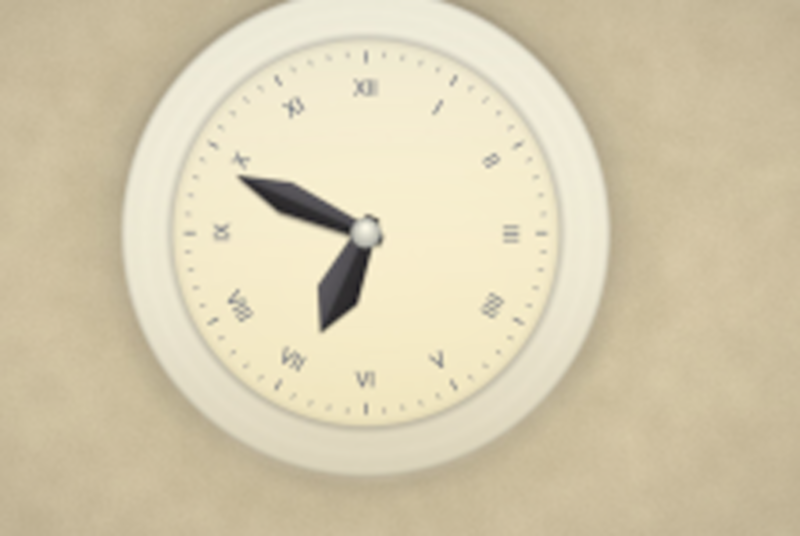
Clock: 6:49
